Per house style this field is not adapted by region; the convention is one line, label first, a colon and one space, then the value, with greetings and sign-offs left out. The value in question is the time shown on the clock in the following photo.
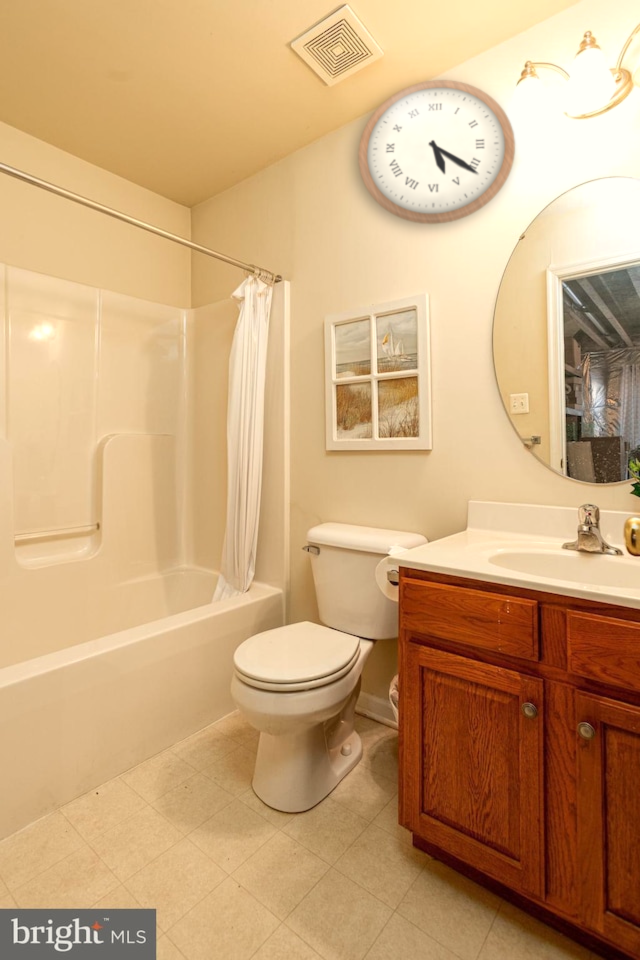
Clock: 5:21
